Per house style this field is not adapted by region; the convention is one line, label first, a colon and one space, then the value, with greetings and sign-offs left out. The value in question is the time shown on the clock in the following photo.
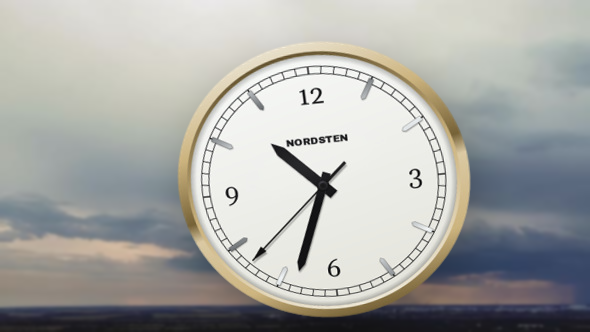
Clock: 10:33:38
